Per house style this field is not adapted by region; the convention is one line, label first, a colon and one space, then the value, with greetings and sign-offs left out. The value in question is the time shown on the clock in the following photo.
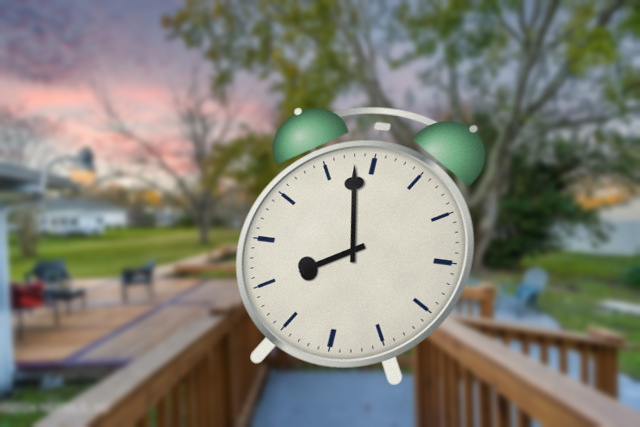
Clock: 7:58
